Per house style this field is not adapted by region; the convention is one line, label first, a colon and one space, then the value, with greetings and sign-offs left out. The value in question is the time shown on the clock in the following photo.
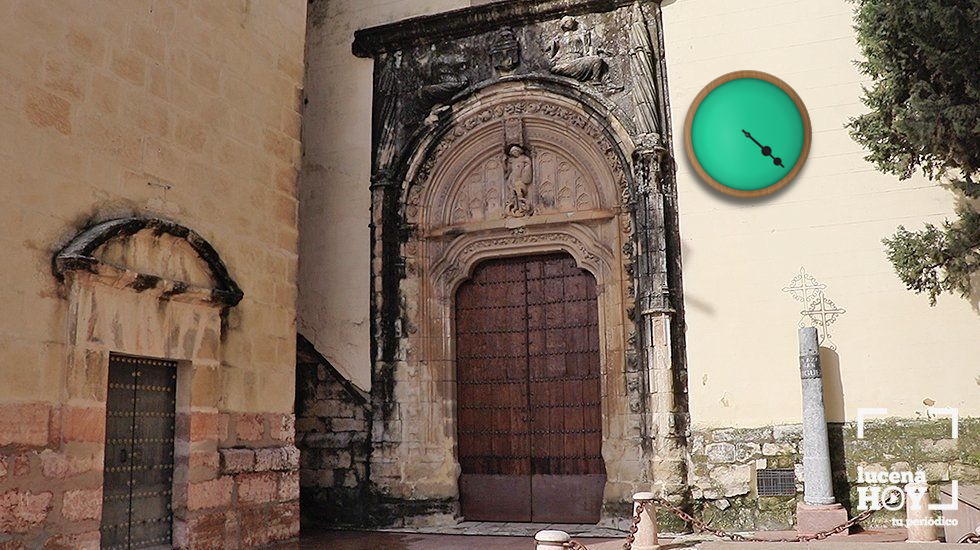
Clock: 4:22
